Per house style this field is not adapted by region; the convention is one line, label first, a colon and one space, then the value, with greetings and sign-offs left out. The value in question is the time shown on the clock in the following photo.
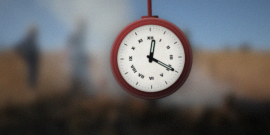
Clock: 12:20
